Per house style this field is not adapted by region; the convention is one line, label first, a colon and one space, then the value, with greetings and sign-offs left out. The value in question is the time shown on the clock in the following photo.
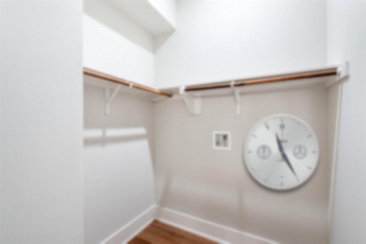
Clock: 11:25
